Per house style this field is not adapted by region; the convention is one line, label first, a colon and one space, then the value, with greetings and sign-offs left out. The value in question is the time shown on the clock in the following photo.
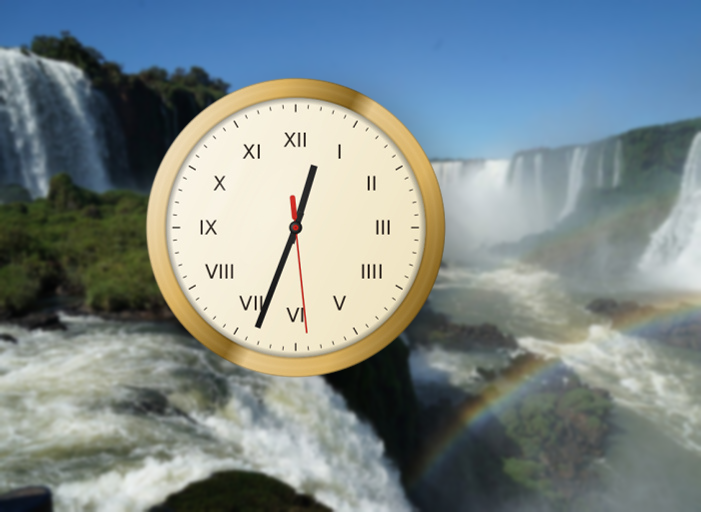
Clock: 12:33:29
